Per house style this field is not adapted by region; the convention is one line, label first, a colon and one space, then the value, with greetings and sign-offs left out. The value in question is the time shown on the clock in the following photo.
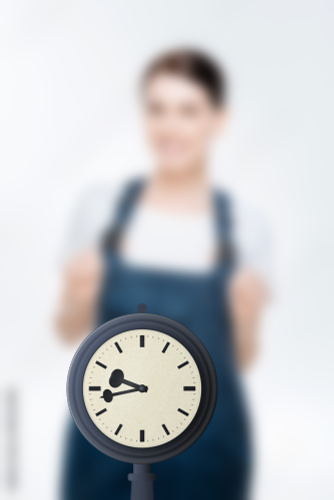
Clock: 9:43
